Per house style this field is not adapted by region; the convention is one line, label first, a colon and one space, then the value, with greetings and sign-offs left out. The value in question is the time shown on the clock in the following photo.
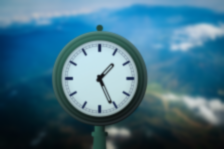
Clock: 1:26
